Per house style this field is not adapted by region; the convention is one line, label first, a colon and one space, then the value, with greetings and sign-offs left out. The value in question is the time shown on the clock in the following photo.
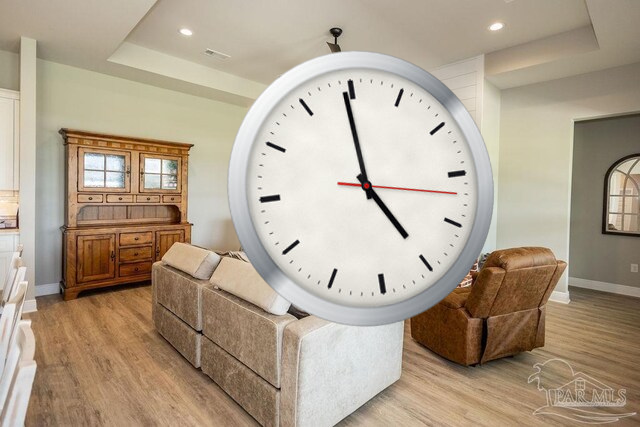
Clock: 4:59:17
